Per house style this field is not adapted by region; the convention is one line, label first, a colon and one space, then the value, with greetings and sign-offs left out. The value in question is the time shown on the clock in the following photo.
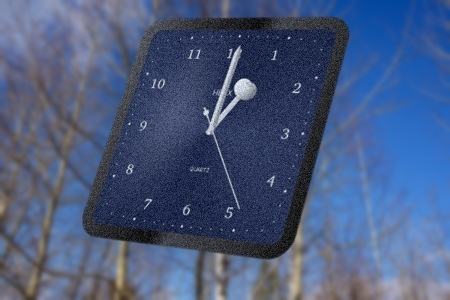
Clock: 1:00:24
